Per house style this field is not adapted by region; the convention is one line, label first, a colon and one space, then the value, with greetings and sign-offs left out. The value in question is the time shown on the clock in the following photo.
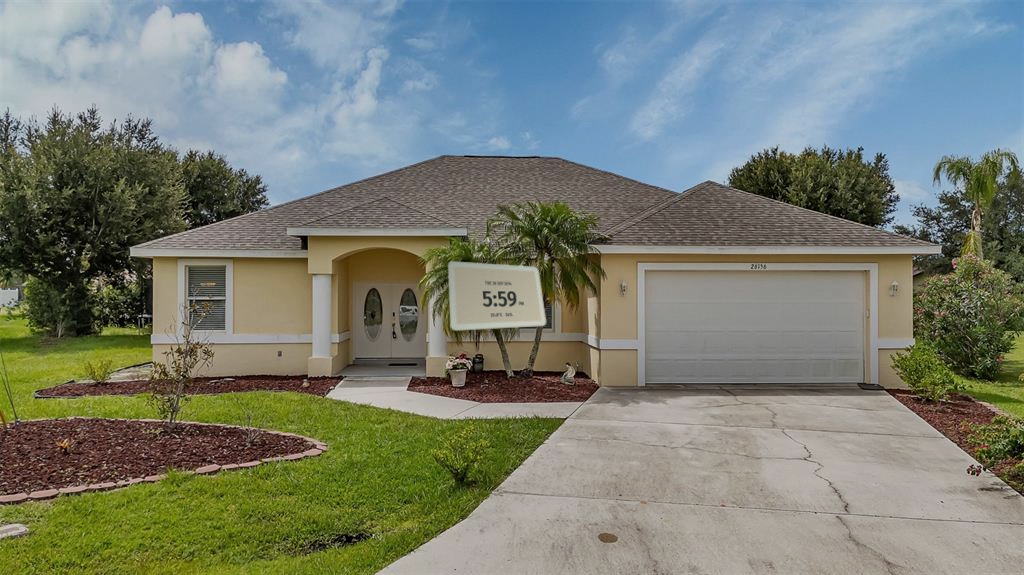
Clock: 5:59
